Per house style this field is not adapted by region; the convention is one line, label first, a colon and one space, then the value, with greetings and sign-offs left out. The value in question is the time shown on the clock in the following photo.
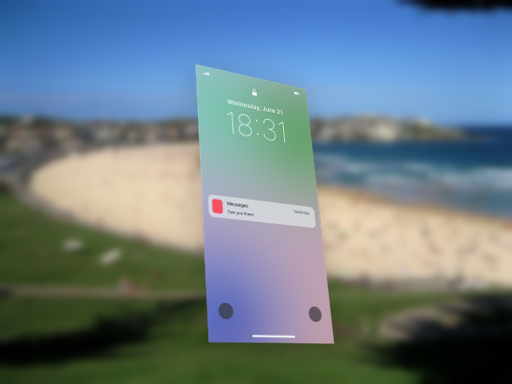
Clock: 18:31
